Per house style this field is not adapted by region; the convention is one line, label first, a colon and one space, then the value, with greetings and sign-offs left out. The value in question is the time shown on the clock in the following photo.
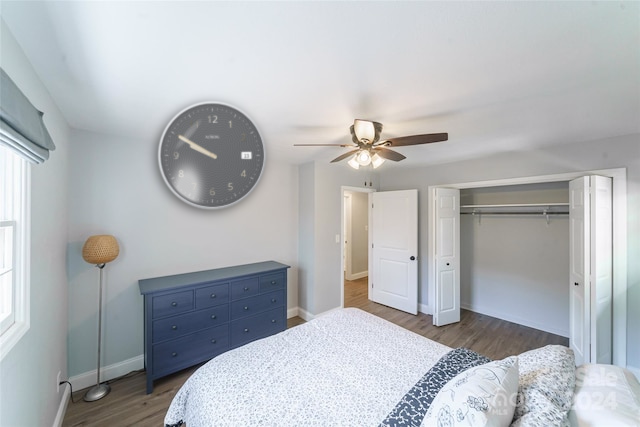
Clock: 9:50
